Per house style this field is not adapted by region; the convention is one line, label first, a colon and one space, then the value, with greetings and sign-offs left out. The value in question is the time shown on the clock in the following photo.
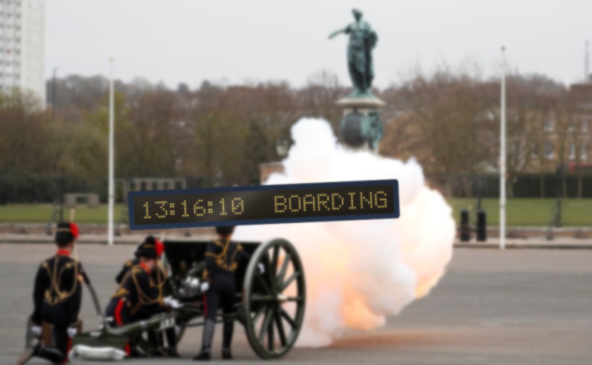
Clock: 13:16:10
